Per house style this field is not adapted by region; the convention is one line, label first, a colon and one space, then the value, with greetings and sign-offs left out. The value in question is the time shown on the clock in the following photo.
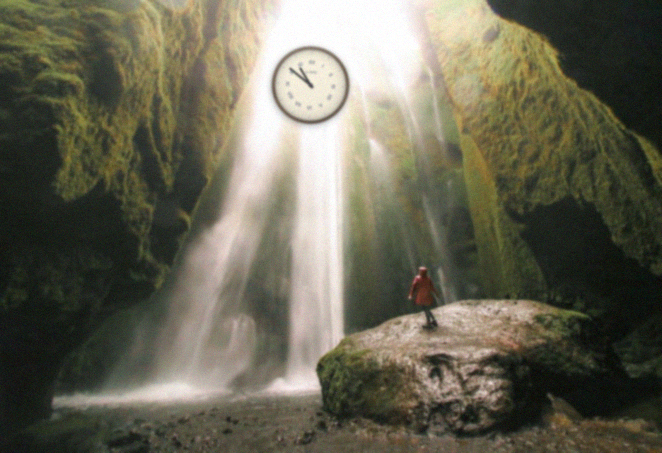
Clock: 10:51
